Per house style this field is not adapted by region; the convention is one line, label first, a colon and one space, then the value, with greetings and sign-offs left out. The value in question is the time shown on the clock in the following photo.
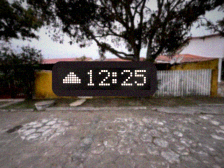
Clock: 12:25
